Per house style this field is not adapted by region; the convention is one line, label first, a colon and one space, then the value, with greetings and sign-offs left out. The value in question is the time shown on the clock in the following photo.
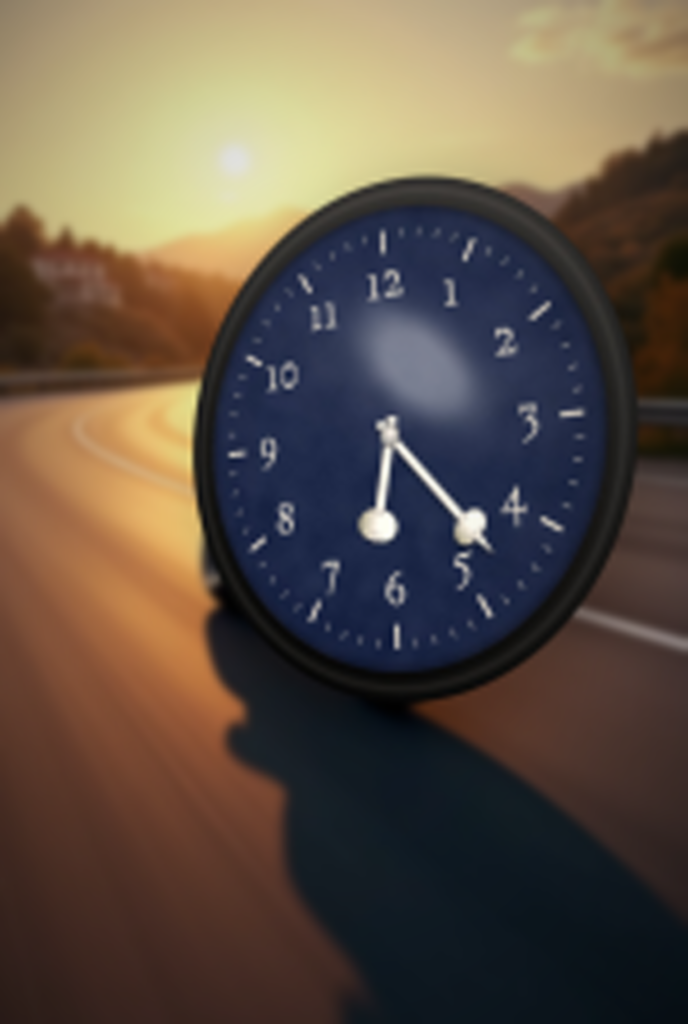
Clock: 6:23
